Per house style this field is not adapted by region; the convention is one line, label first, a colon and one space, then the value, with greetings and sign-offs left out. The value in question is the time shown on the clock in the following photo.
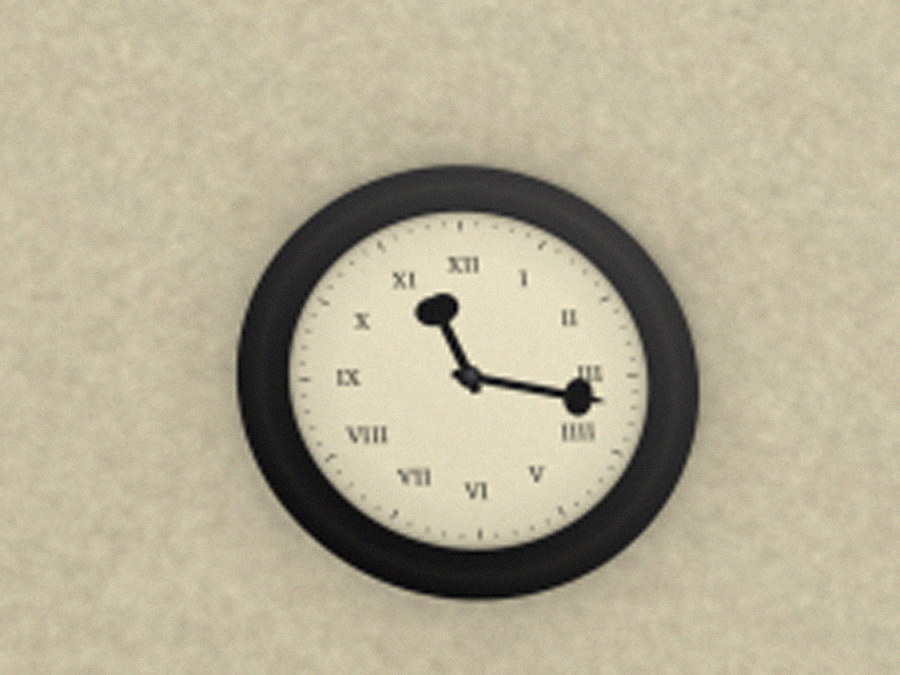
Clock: 11:17
